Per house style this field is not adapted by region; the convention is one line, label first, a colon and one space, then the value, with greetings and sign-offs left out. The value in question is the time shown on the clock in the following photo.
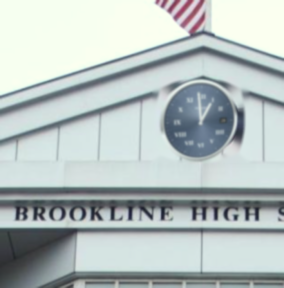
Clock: 12:59
